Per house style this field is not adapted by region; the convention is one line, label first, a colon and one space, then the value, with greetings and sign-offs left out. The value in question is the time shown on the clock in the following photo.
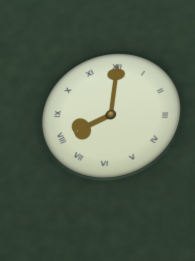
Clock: 8:00
